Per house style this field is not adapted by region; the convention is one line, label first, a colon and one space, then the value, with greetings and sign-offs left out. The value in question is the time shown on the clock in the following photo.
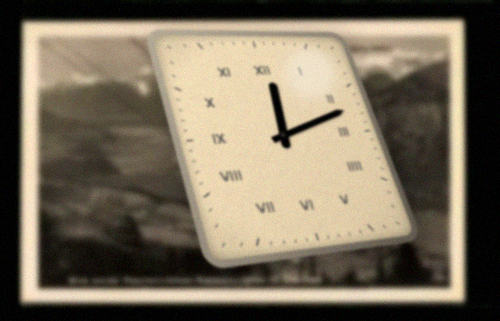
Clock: 12:12
